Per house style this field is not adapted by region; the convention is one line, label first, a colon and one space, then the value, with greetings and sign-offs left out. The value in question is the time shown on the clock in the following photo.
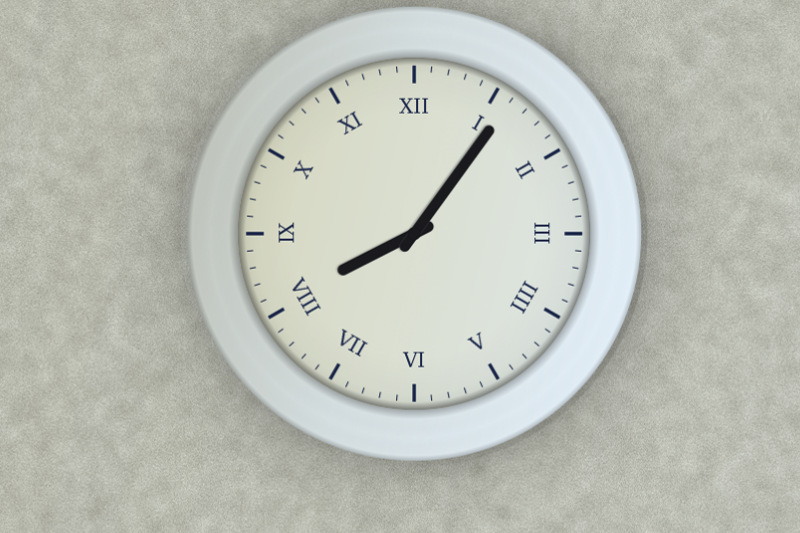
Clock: 8:06
